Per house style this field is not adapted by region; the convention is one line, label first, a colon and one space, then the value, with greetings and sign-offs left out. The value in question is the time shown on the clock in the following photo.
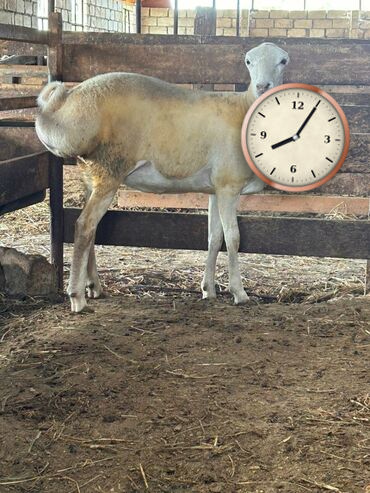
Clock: 8:05
